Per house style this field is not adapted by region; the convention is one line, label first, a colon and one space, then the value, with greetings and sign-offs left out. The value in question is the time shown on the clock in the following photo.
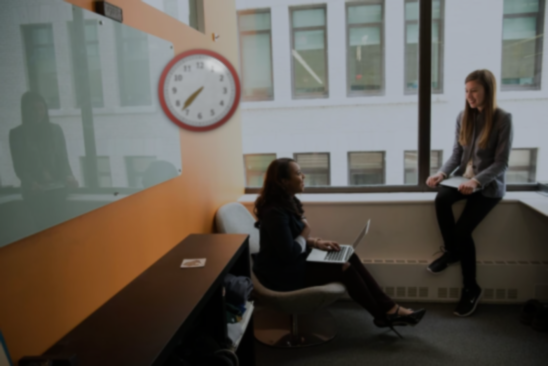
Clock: 7:37
